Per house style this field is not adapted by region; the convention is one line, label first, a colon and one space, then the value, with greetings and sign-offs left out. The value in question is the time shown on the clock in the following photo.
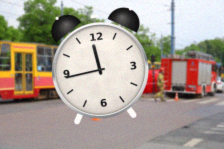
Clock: 11:44
